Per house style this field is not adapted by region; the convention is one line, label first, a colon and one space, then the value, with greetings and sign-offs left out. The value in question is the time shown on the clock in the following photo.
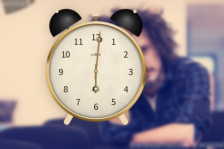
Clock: 6:01
